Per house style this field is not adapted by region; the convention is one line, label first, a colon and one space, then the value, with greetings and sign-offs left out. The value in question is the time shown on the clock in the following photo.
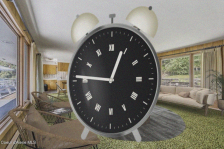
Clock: 12:46
